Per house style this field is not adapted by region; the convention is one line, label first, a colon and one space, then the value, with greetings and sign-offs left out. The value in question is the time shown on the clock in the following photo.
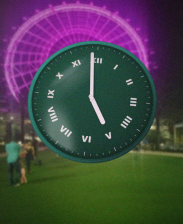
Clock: 4:59
